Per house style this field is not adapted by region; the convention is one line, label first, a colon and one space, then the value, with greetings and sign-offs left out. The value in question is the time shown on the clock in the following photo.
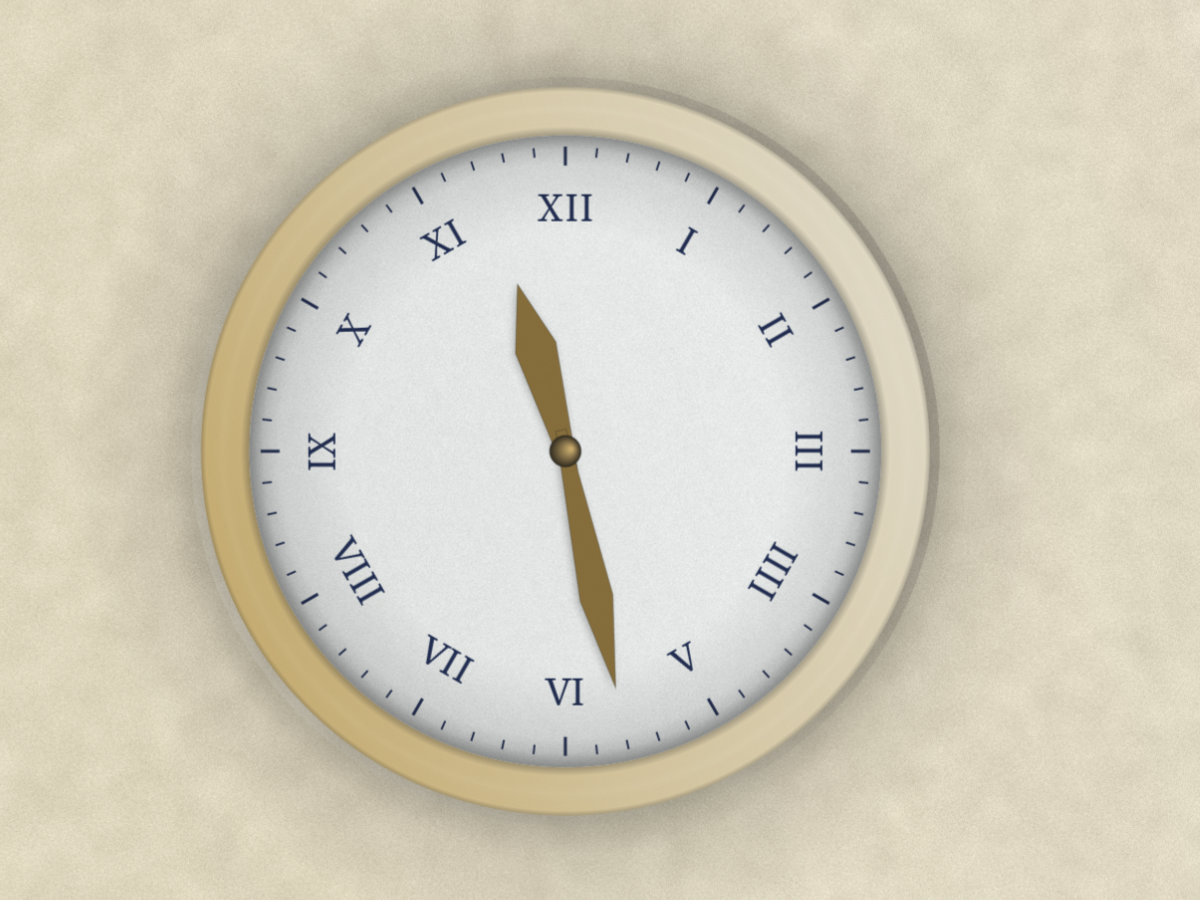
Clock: 11:28
